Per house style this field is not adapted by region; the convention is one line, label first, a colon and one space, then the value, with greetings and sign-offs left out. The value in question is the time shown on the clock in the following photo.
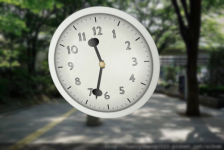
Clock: 11:33
